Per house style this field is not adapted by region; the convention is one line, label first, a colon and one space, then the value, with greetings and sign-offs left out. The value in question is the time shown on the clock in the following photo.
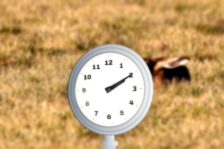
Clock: 2:10
